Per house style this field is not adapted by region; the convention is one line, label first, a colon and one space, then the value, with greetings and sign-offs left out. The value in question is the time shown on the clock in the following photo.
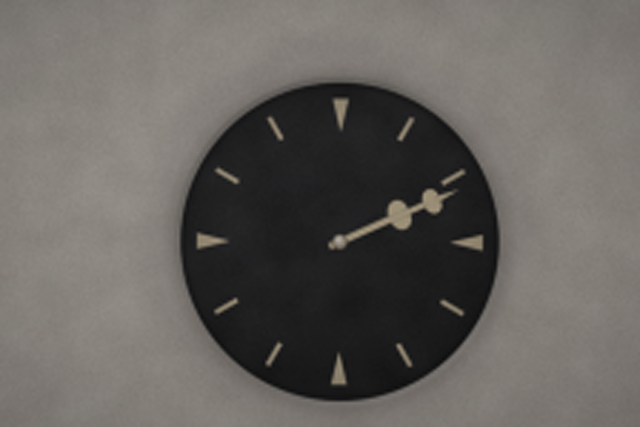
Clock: 2:11
